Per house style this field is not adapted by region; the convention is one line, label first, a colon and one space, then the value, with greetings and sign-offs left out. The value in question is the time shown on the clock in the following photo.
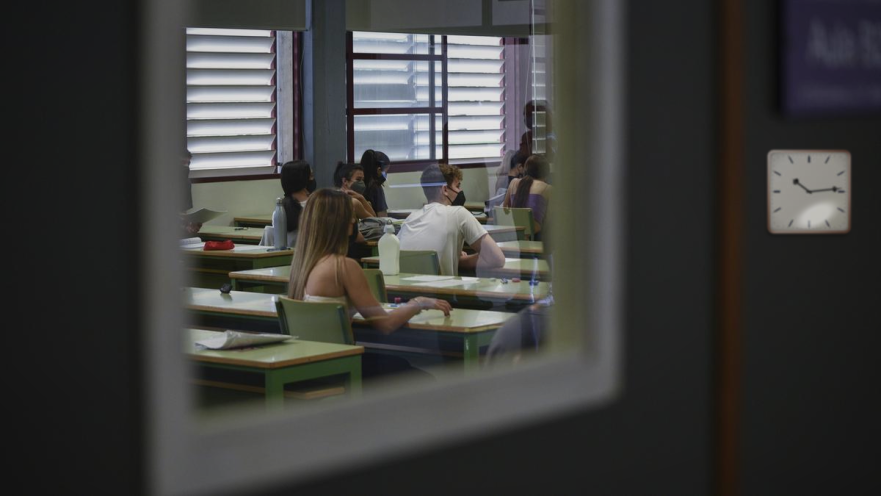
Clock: 10:14
